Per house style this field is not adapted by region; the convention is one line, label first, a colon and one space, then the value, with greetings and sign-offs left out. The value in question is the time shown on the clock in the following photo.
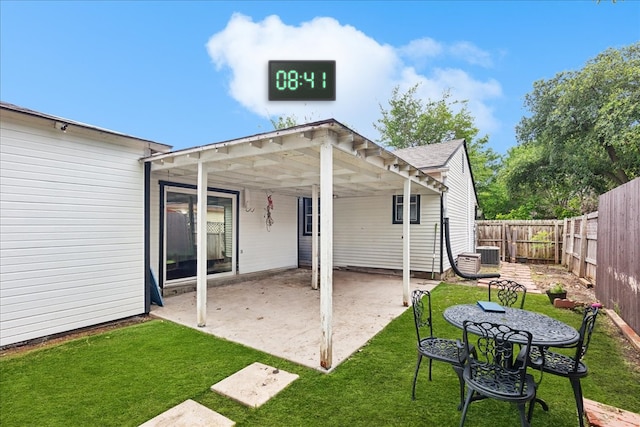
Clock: 8:41
